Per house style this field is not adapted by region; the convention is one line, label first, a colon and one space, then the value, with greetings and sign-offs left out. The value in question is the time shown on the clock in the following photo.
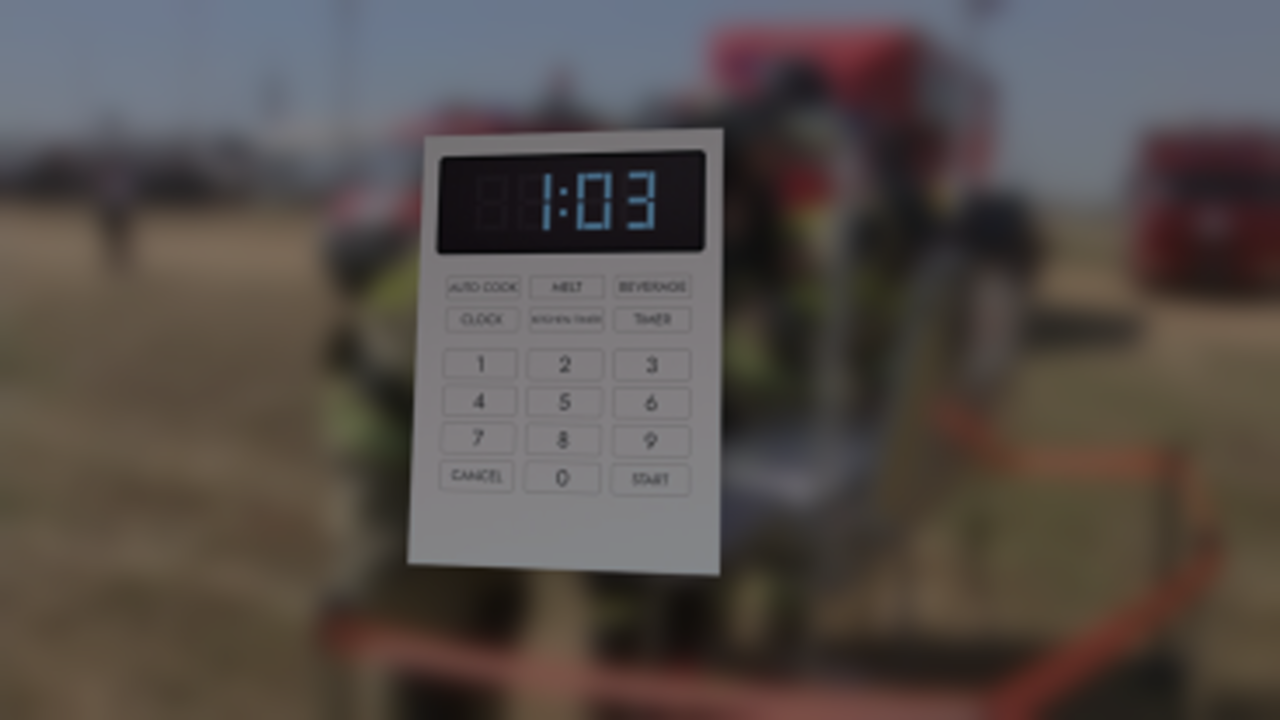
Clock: 1:03
